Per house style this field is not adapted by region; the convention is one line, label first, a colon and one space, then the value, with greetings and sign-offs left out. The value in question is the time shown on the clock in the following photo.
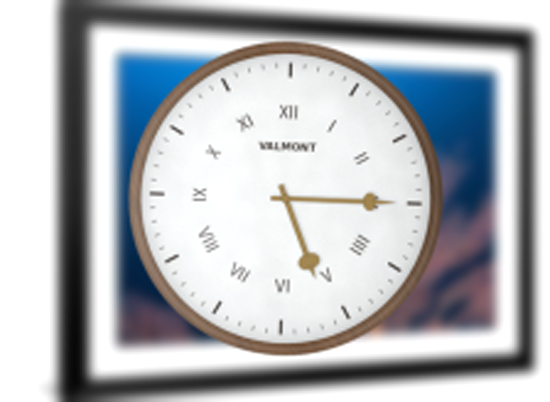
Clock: 5:15
